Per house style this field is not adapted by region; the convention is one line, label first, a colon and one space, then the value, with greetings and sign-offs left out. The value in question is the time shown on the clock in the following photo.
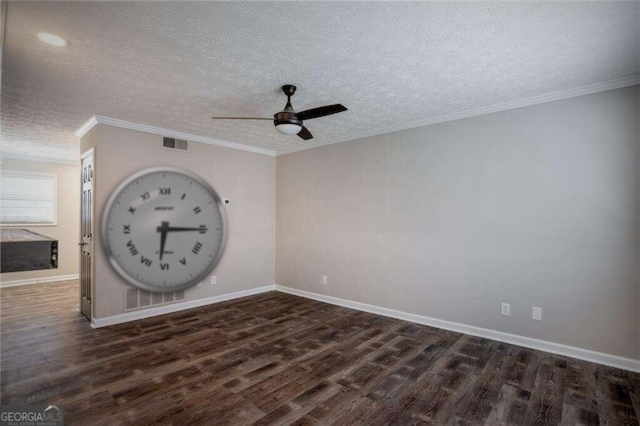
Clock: 6:15
